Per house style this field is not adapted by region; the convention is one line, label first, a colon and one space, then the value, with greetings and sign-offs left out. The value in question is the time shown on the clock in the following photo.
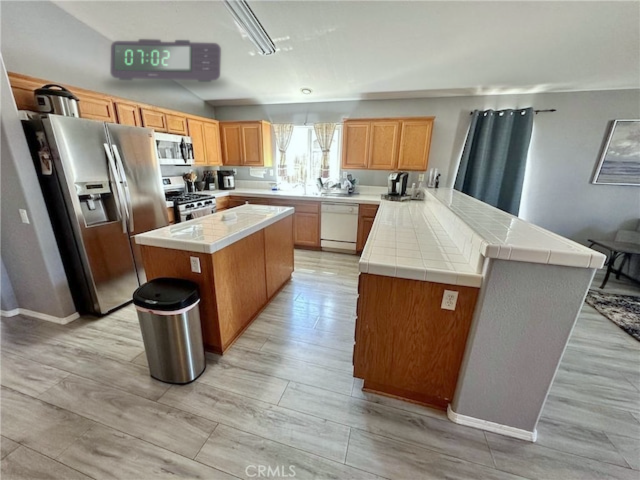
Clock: 7:02
